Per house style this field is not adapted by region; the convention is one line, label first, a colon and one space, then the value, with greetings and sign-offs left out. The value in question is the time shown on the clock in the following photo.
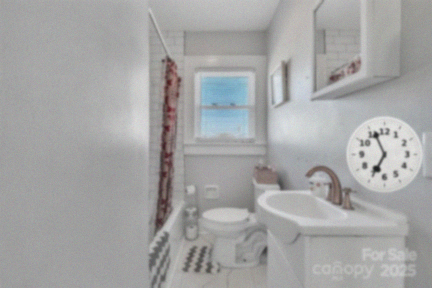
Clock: 6:56
